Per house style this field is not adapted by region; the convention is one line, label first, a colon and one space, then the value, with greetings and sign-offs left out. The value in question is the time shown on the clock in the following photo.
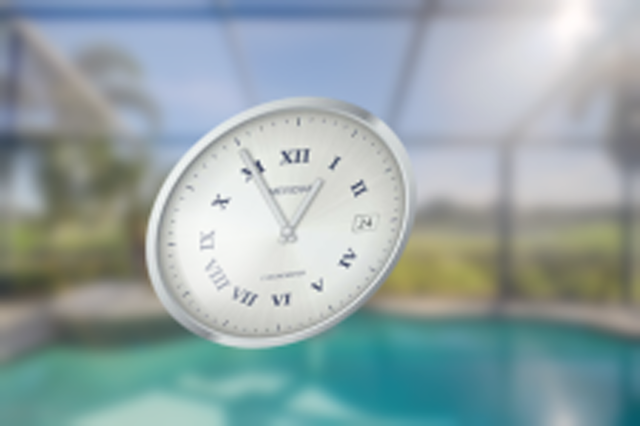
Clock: 12:55
